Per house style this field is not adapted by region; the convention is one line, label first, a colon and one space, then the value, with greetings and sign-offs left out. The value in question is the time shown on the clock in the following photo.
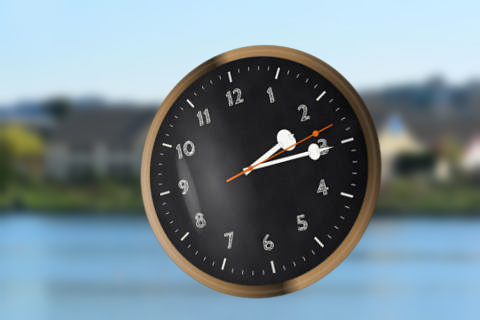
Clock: 2:15:13
